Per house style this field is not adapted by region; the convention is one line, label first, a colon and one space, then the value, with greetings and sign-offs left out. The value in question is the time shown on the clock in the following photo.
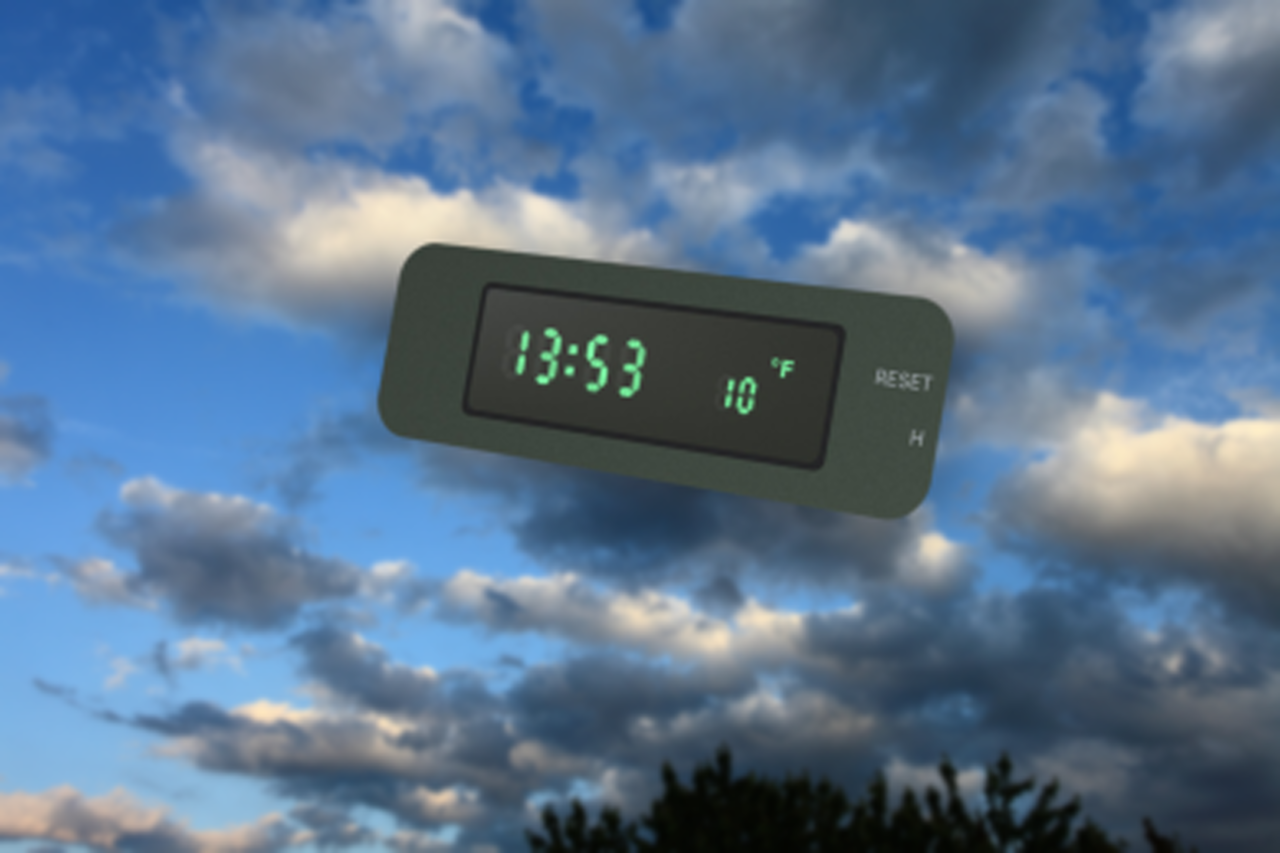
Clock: 13:53
